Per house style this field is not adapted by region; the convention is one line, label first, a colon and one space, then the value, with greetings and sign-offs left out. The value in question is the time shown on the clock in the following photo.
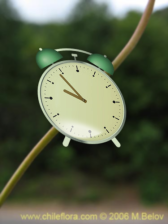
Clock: 9:54
